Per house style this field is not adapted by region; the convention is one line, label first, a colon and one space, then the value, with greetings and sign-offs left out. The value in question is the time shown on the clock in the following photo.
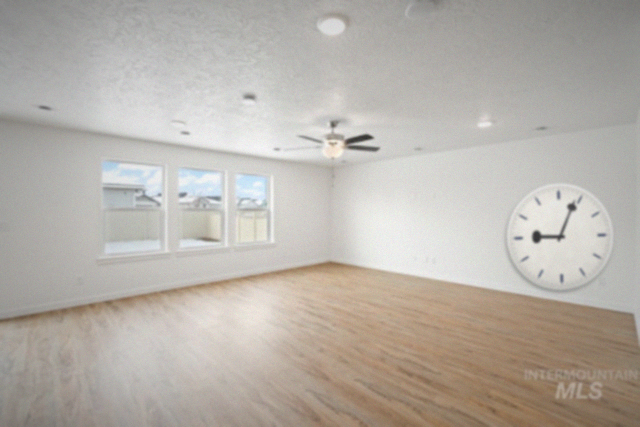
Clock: 9:04
